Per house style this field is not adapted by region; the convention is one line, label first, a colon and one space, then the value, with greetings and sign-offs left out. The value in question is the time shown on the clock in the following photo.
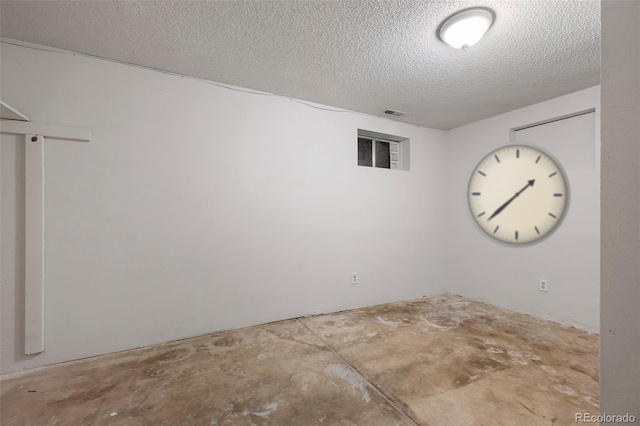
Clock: 1:38
